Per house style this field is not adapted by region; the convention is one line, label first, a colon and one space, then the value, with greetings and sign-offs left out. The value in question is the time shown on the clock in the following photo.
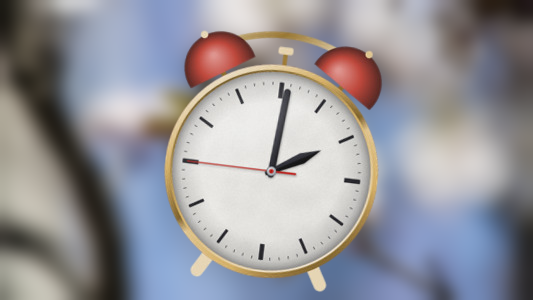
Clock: 2:00:45
